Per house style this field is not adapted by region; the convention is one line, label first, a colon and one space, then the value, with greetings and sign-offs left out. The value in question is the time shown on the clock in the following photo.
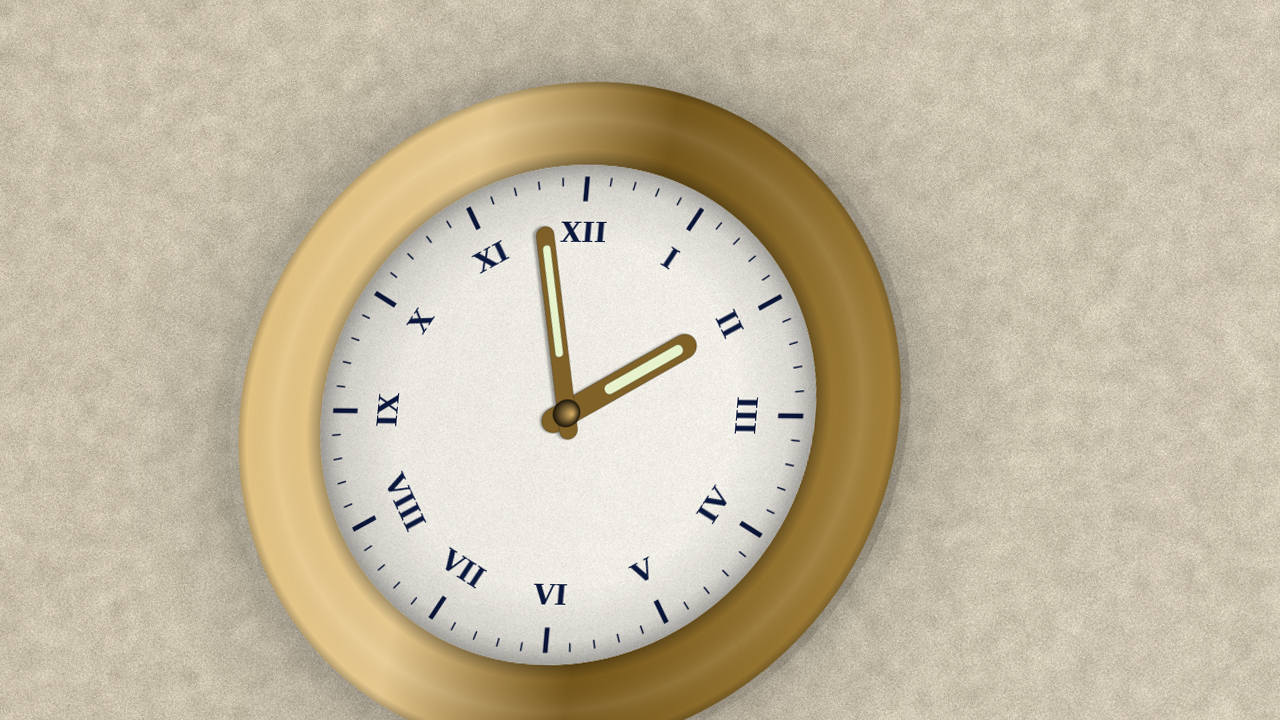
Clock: 1:58
